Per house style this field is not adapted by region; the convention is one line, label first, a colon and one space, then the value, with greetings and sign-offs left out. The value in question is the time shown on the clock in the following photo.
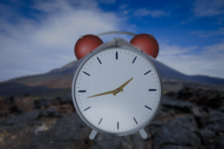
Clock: 1:43
